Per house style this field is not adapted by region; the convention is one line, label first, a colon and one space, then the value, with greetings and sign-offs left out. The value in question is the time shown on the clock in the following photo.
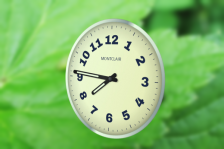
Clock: 7:46
